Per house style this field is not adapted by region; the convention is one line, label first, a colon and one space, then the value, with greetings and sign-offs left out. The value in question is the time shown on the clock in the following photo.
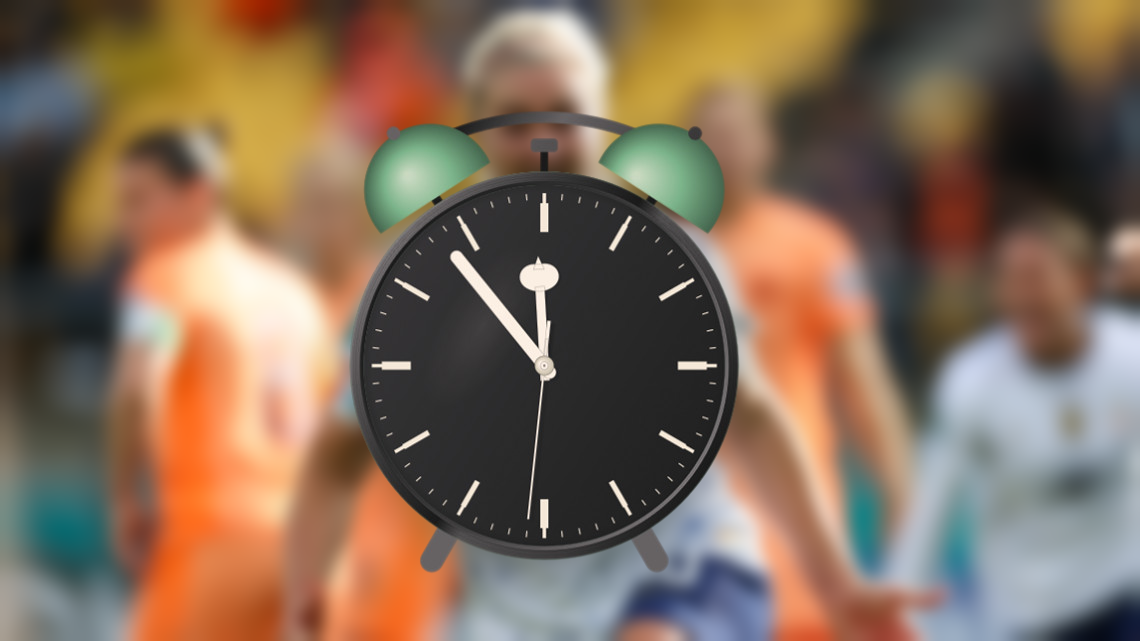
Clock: 11:53:31
